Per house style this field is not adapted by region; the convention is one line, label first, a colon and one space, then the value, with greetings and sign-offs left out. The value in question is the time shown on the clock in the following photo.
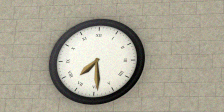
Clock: 7:29
